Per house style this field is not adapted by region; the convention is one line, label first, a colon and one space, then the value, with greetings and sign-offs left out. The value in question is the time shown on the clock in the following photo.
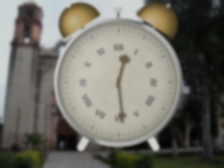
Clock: 12:29
